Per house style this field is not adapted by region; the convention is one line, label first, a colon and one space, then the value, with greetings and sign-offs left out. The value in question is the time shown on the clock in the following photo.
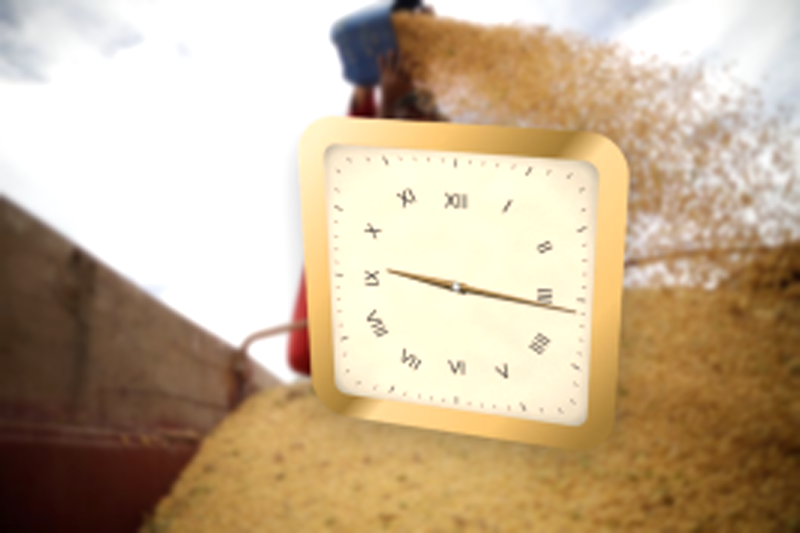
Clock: 9:16
